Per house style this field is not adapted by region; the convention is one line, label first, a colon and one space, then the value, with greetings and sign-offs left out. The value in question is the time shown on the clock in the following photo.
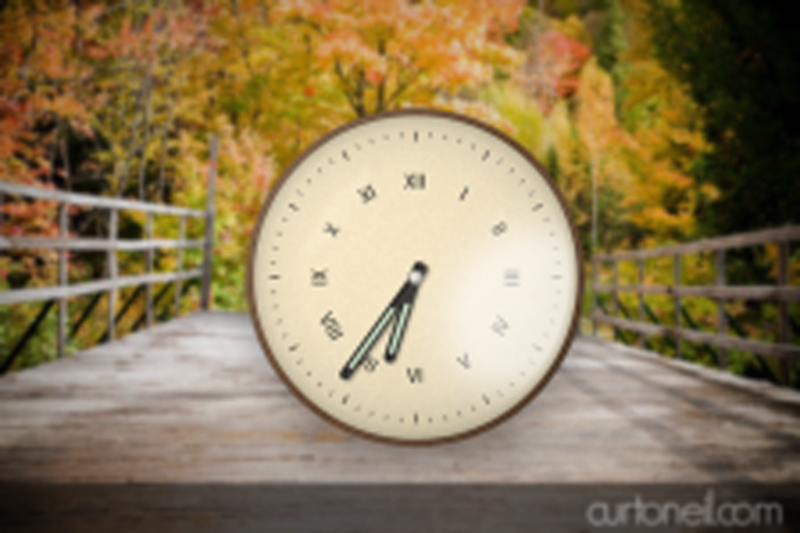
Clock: 6:36
